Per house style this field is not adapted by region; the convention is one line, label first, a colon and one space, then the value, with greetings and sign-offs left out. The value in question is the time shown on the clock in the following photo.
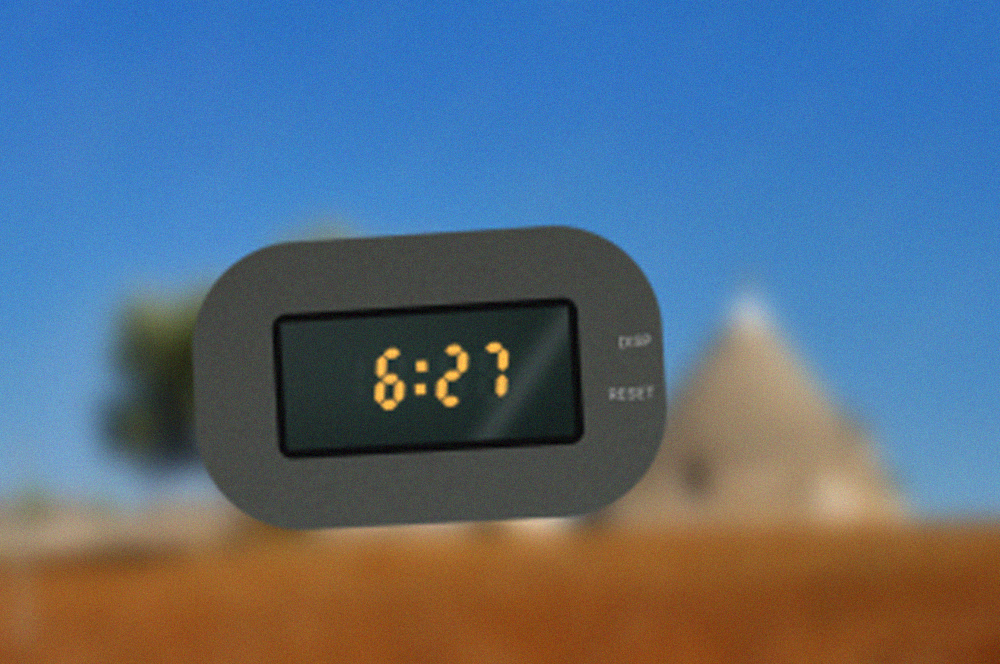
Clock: 6:27
